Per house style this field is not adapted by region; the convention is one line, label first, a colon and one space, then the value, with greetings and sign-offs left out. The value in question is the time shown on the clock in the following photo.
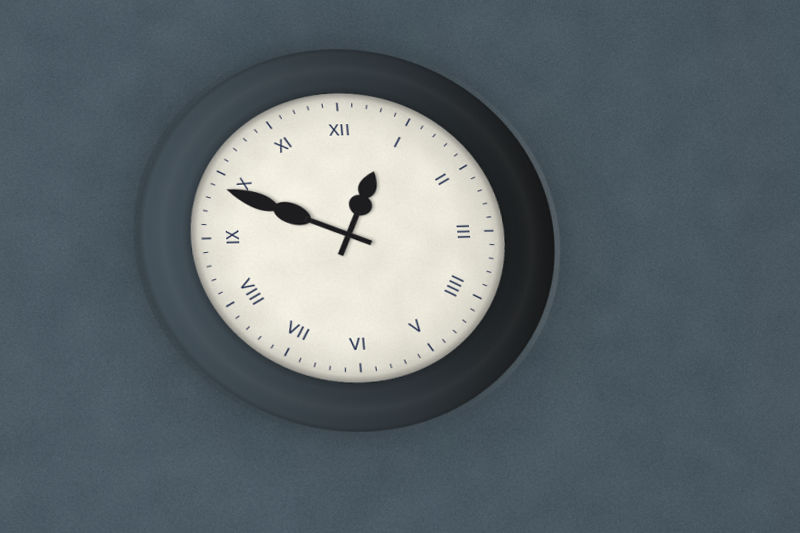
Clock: 12:49
